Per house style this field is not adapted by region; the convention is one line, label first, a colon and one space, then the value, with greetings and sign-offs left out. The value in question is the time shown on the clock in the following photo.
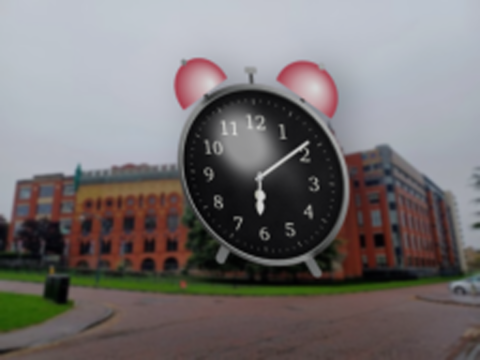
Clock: 6:09
